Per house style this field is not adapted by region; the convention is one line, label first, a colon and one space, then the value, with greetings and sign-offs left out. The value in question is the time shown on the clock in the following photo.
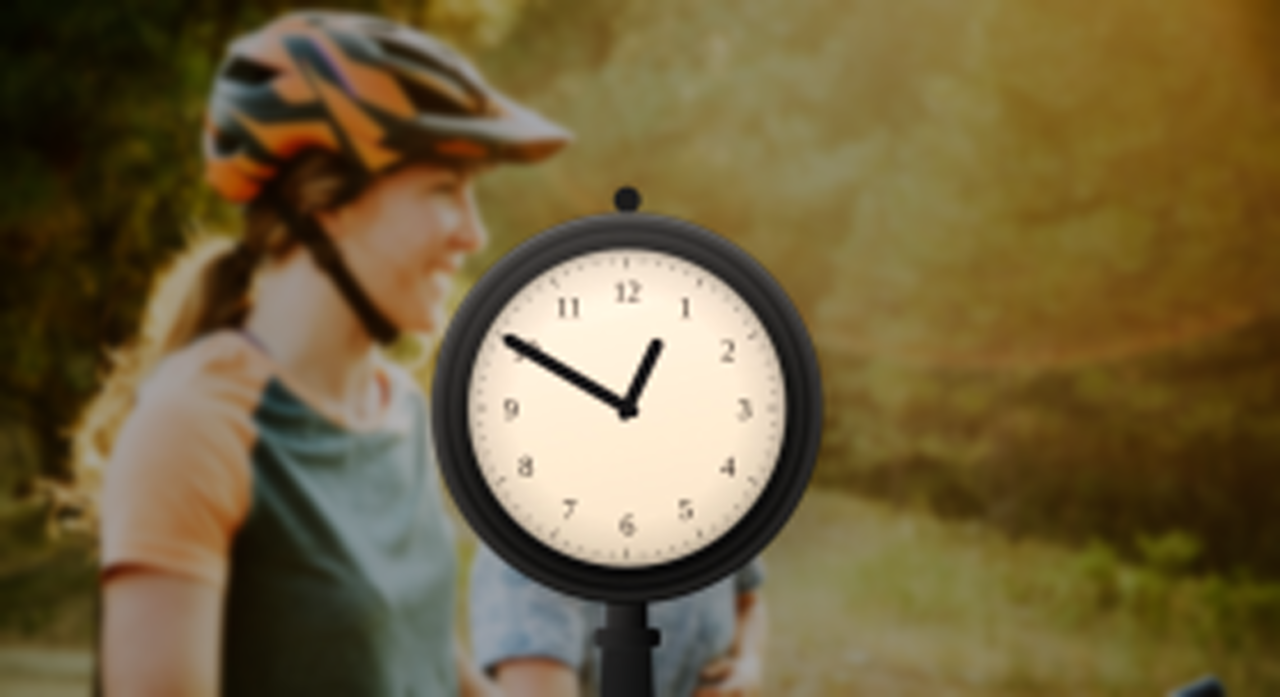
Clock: 12:50
